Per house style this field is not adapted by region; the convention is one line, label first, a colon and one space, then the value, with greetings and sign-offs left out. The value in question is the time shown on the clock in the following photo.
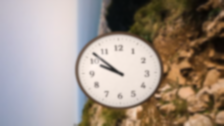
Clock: 9:52
